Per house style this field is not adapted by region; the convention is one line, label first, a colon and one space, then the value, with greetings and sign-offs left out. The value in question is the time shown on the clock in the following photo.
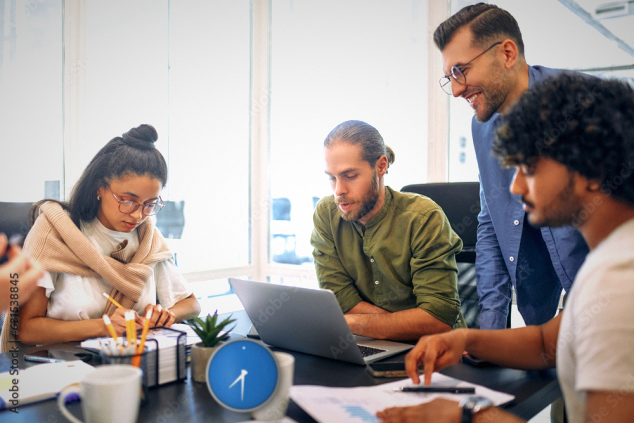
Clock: 7:30
